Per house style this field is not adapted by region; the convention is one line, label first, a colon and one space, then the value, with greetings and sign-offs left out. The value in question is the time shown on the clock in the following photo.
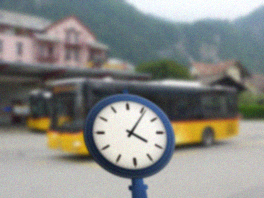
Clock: 4:06
